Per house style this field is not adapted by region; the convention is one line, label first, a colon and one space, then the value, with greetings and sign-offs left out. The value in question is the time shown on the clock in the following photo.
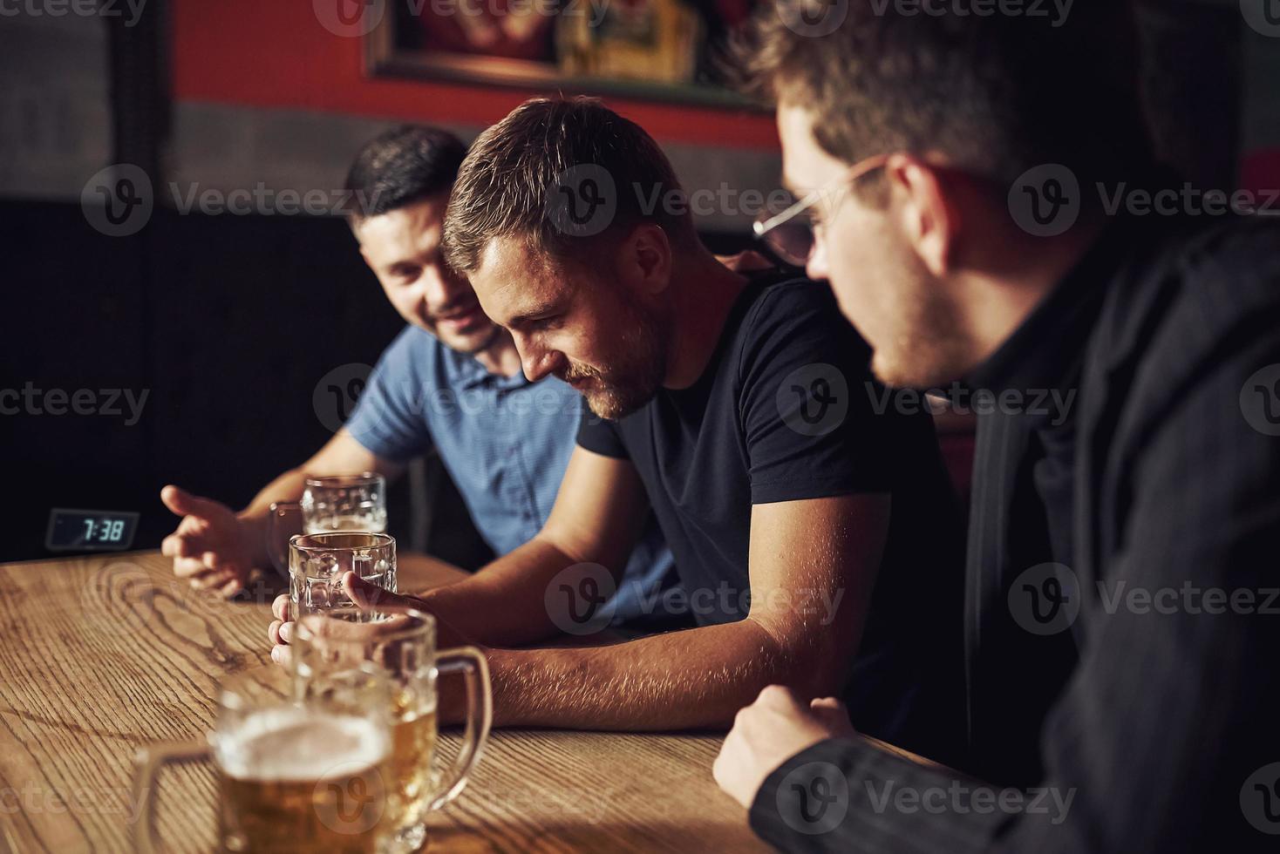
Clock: 7:38
